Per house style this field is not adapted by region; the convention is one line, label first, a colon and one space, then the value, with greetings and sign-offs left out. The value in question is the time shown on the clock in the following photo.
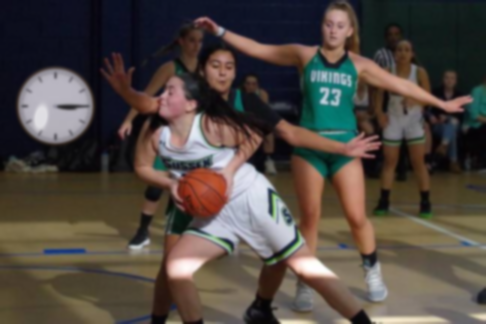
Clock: 3:15
